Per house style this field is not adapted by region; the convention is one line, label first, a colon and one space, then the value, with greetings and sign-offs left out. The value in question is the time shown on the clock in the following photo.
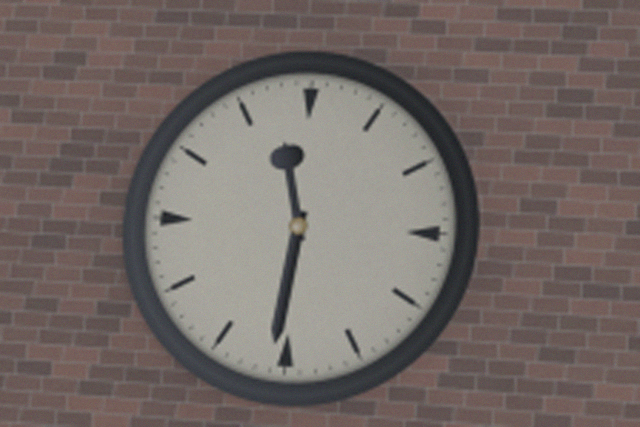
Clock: 11:31
